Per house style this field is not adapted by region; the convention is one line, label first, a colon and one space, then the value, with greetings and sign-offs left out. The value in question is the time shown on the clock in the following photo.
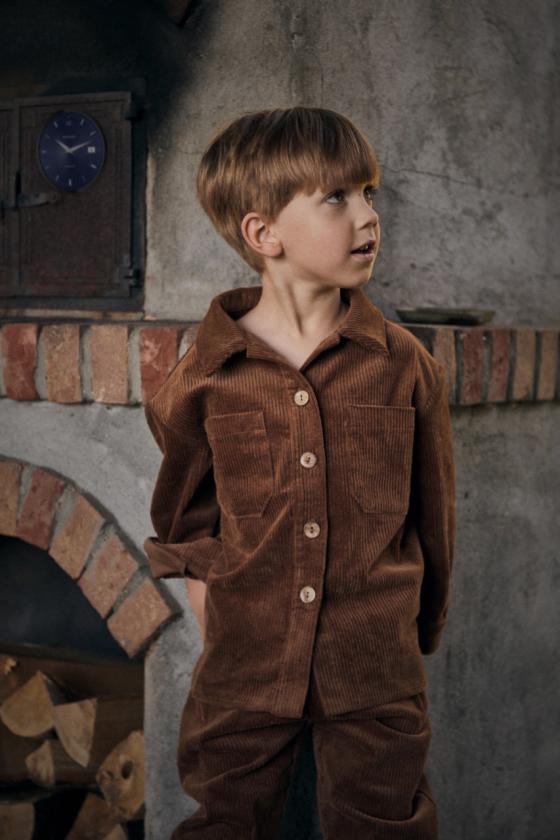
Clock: 10:12
